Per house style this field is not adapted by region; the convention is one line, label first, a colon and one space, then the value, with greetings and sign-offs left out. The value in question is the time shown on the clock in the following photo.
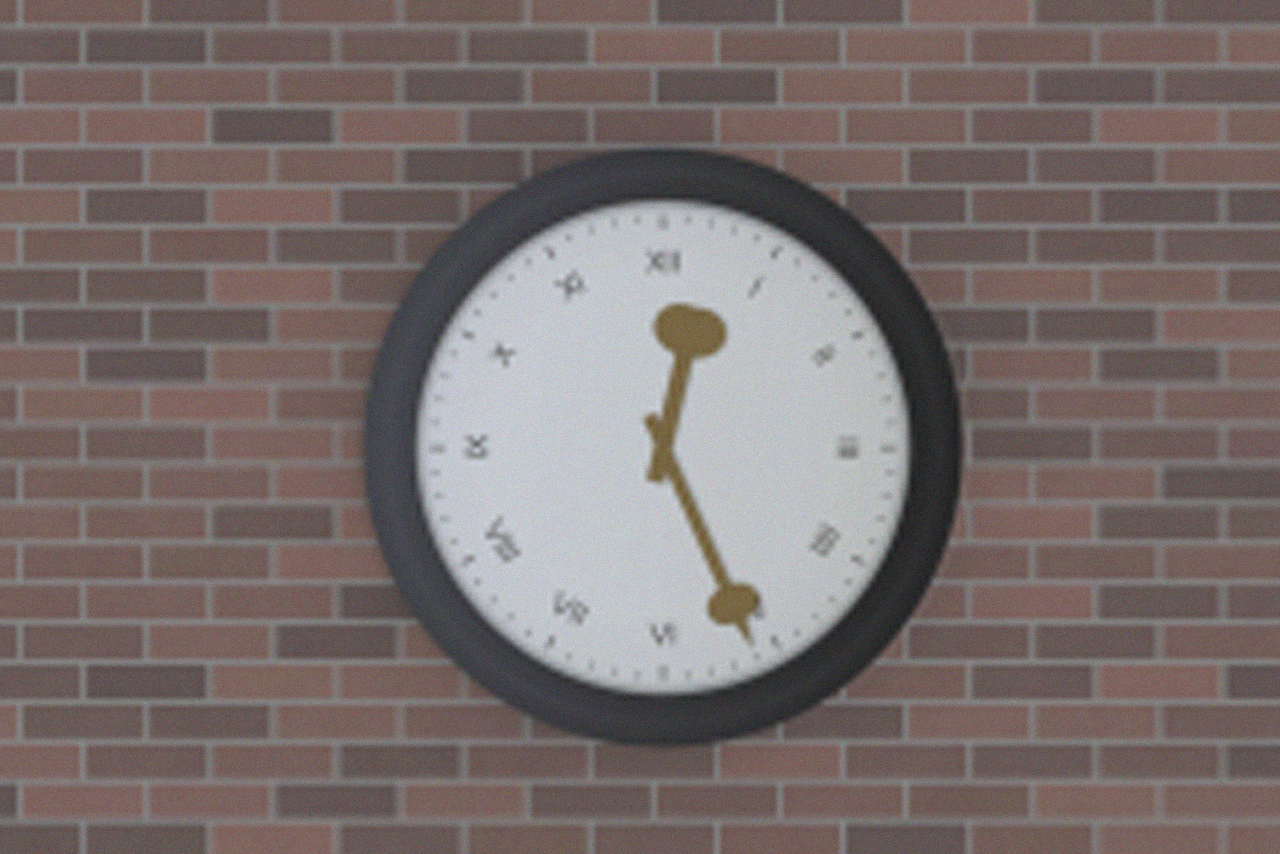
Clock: 12:26
